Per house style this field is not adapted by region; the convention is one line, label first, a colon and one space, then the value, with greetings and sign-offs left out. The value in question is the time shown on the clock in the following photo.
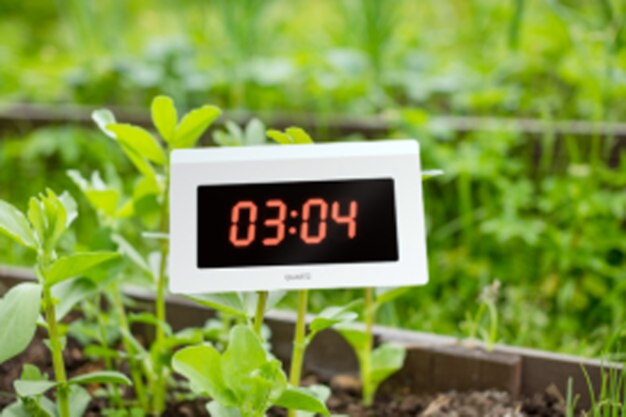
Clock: 3:04
